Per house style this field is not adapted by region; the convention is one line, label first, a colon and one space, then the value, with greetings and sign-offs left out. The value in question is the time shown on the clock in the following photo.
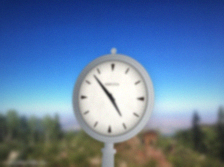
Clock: 4:53
